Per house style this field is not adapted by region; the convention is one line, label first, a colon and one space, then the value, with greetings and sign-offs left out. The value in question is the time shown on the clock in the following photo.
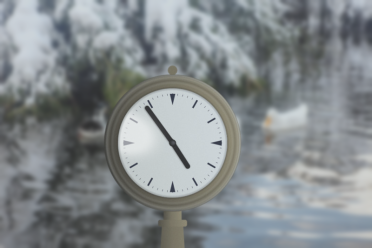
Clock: 4:54
